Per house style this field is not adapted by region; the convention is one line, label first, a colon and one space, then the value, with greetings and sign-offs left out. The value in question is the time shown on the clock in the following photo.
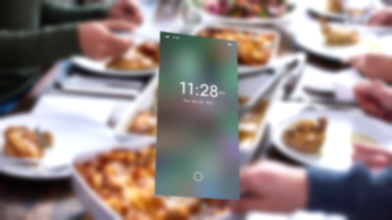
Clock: 11:28
